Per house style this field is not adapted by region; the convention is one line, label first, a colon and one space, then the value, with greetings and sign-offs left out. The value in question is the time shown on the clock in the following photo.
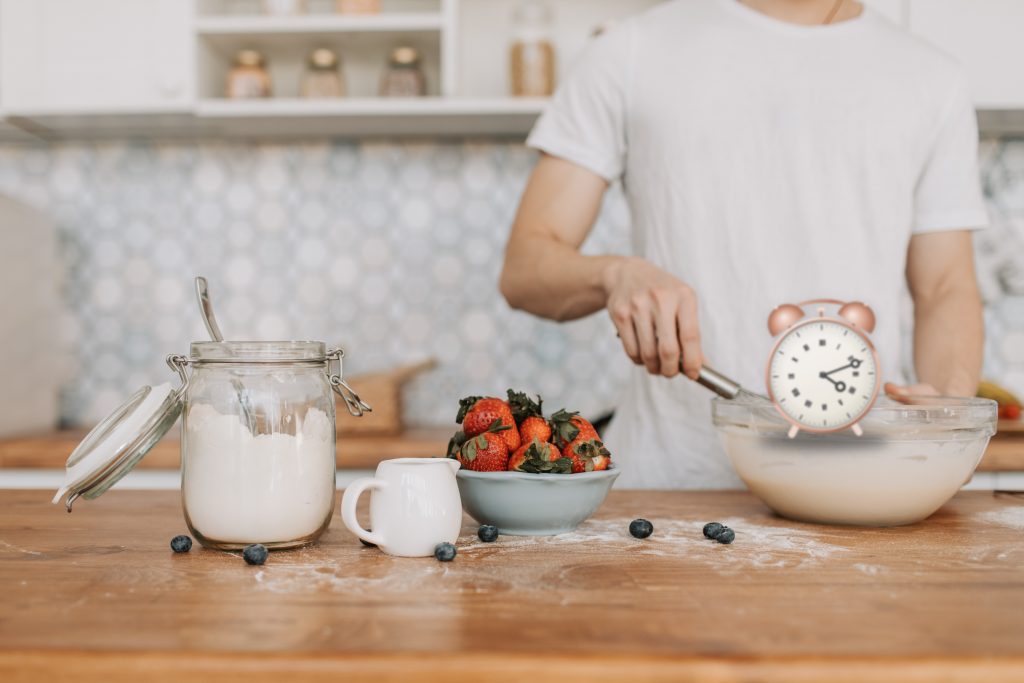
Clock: 4:12
